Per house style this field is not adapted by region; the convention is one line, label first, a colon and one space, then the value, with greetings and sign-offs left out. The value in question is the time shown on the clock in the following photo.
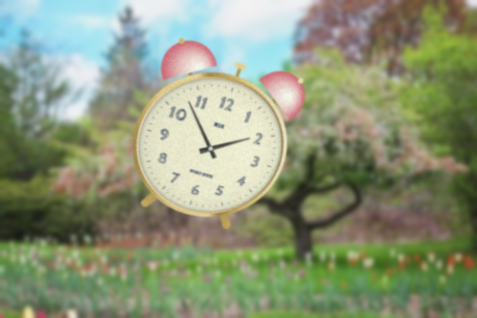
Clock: 1:53
